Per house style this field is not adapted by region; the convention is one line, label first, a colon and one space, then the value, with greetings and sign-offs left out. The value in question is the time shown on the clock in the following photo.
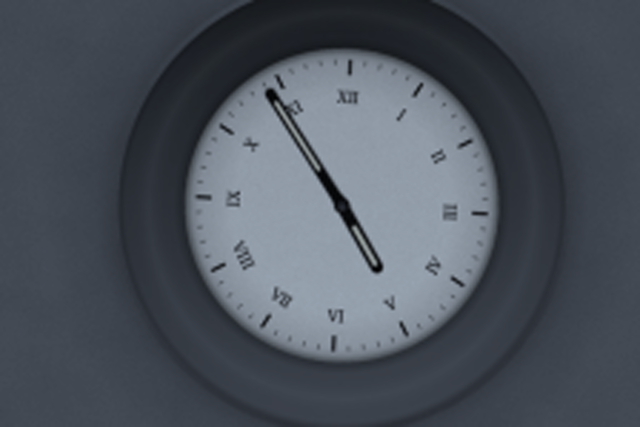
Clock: 4:54
